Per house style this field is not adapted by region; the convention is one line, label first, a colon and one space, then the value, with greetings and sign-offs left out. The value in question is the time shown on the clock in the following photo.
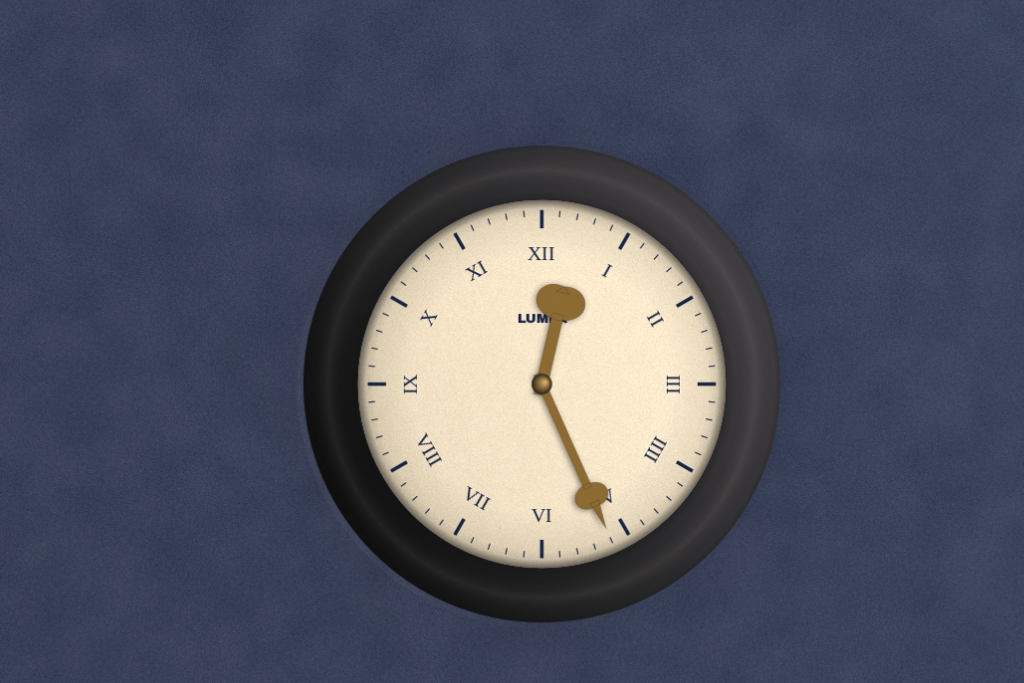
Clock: 12:26
